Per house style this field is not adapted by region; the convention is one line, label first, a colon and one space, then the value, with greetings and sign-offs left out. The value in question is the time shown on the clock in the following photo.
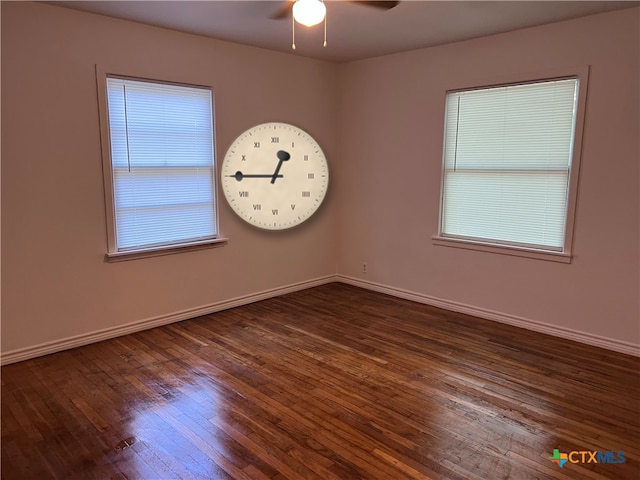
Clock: 12:45
